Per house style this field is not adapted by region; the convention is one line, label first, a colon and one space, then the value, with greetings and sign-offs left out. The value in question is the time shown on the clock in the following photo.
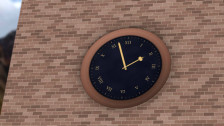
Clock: 1:57
